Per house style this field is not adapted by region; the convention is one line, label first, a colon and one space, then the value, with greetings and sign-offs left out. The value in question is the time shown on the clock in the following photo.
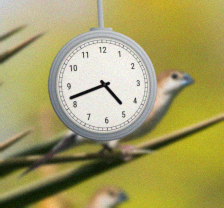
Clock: 4:42
